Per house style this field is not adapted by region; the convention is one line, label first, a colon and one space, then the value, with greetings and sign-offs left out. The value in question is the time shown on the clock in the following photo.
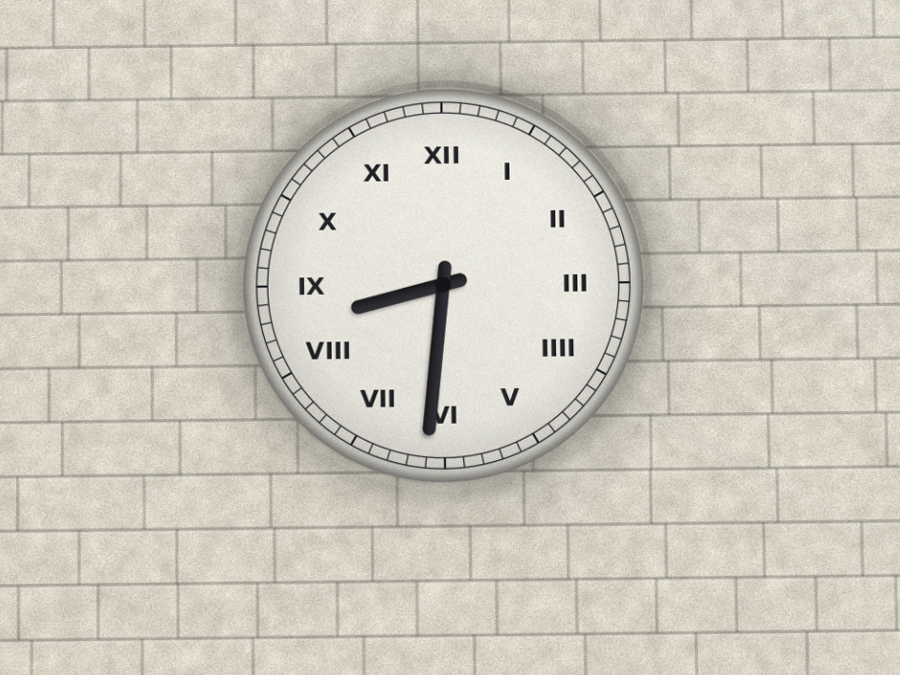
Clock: 8:31
